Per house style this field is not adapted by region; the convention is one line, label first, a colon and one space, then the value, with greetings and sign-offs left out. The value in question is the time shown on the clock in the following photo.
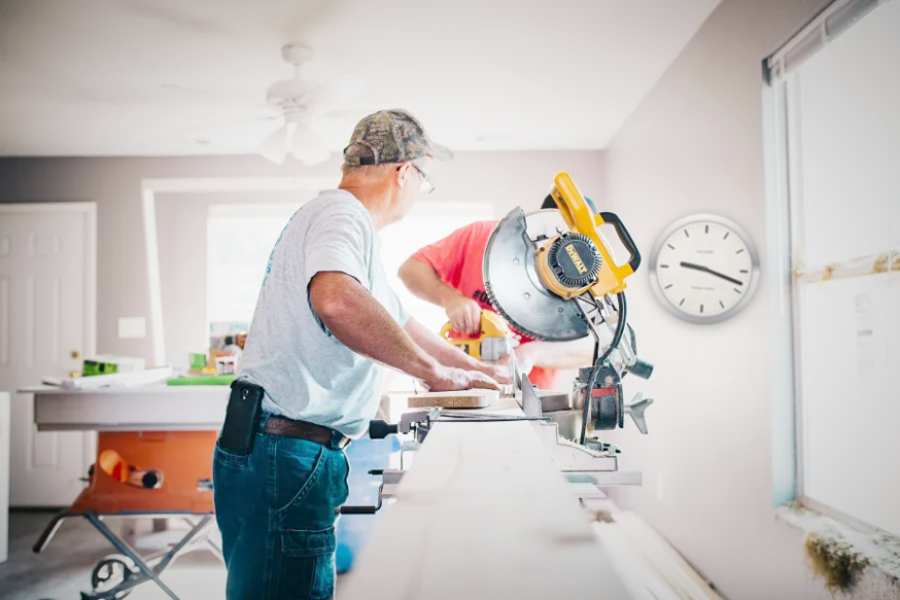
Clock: 9:18
